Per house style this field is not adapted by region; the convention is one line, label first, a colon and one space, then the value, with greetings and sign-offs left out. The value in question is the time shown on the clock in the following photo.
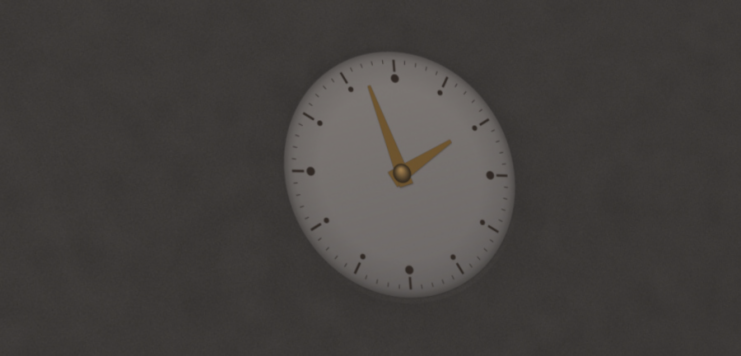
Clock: 1:57
